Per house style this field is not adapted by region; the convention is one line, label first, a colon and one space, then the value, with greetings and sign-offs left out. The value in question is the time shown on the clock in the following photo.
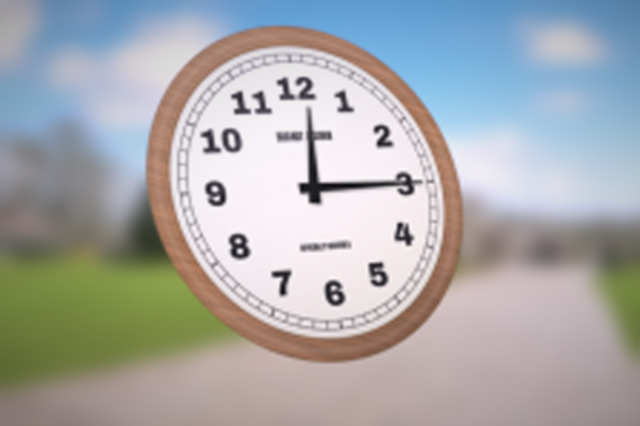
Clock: 12:15
